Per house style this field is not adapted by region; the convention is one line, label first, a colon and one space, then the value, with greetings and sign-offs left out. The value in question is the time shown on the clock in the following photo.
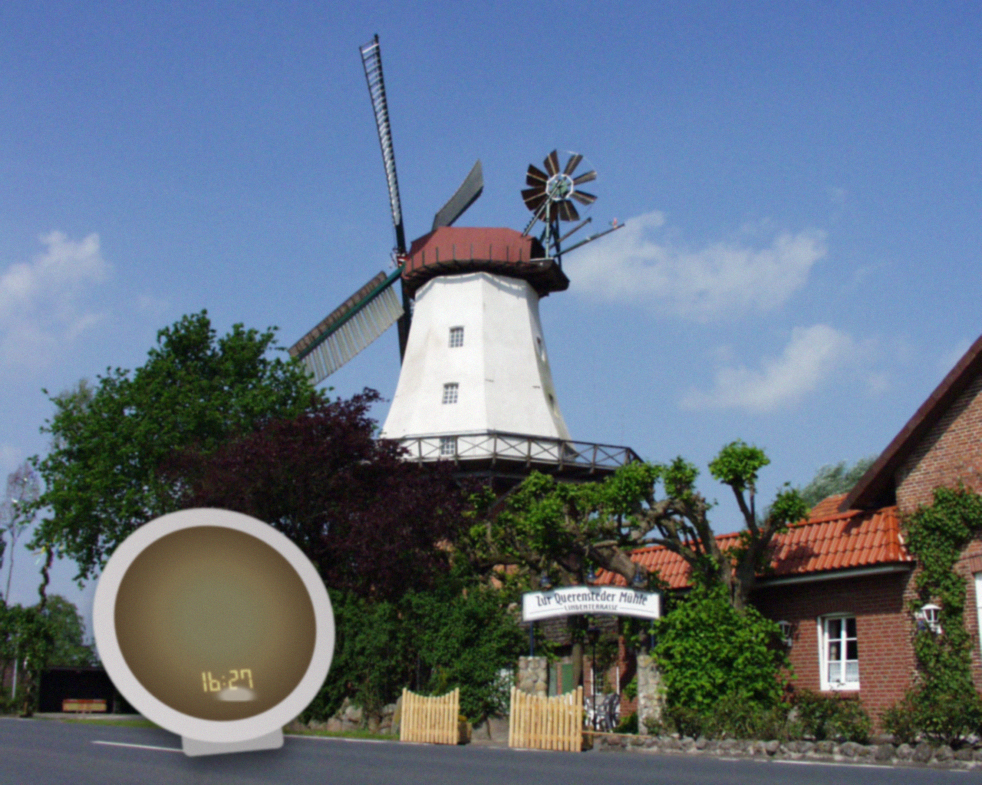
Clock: 16:27
